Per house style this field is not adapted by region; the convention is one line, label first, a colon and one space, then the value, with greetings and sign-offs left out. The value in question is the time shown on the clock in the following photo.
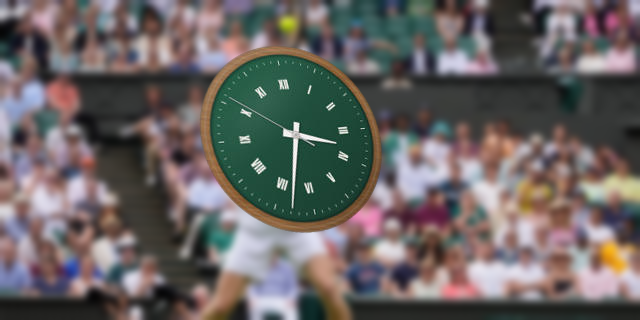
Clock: 3:32:51
